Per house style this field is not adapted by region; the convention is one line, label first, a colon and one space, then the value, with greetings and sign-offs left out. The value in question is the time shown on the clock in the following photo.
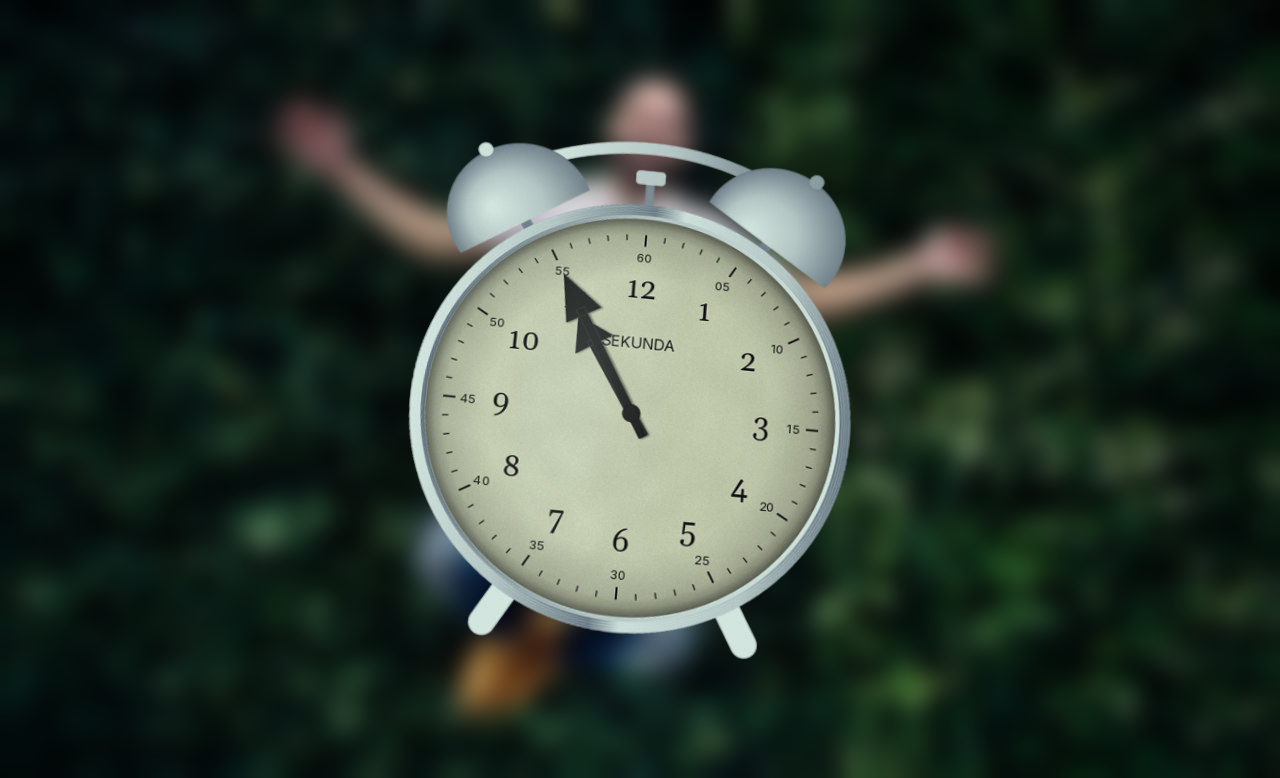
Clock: 10:55
